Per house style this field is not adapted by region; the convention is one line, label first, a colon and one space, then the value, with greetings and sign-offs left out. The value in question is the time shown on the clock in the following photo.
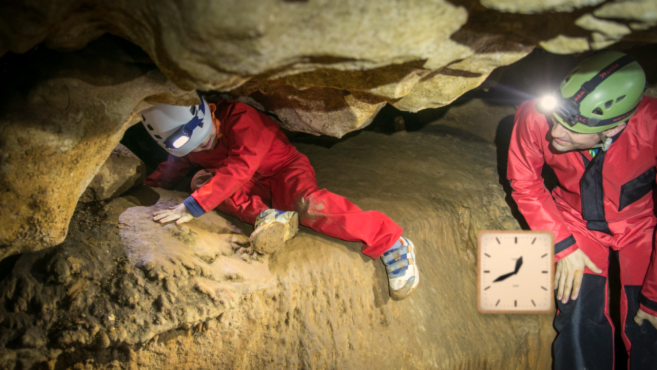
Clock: 12:41
